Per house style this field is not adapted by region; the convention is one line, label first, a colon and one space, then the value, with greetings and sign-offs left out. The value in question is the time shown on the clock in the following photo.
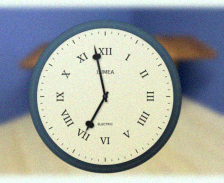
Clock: 6:58
